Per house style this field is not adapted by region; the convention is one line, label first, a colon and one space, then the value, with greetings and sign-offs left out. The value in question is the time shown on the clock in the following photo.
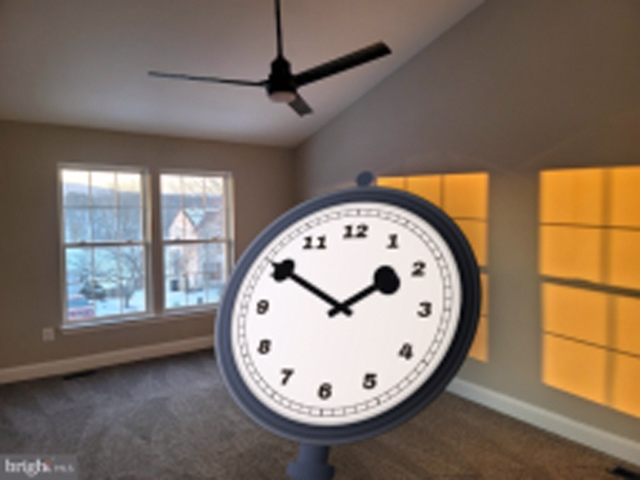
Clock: 1:50
